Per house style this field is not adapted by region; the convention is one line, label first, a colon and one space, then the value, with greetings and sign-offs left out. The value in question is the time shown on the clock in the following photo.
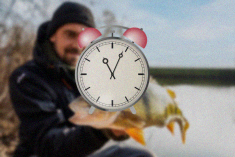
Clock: 11:04
